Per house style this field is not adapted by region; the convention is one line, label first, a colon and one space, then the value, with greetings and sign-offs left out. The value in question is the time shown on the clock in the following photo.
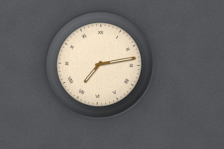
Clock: 7:13
